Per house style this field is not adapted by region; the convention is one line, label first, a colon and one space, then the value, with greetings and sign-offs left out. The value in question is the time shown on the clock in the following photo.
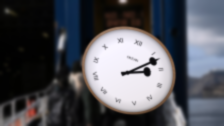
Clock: 2:07
